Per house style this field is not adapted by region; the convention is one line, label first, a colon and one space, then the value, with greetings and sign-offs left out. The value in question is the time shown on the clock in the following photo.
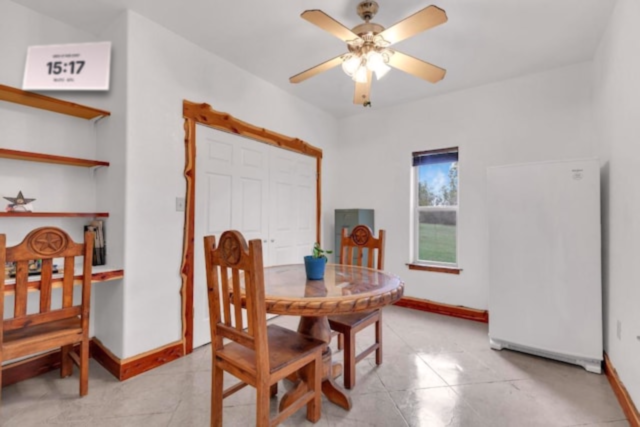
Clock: 15:17
